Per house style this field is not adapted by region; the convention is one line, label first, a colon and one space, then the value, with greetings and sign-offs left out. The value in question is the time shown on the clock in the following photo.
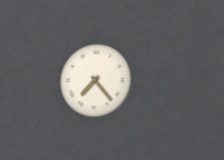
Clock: 7:23
